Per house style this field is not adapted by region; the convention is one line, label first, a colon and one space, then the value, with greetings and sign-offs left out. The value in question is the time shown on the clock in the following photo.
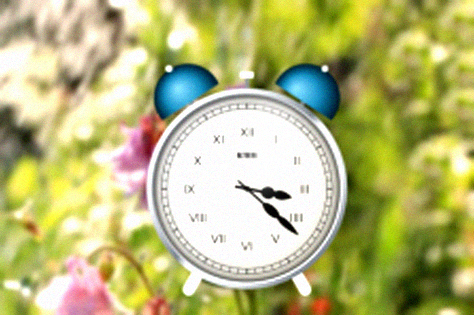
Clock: 3:22
